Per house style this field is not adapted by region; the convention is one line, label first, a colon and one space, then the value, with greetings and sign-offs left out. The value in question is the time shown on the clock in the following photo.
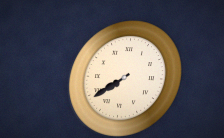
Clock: 7:39
